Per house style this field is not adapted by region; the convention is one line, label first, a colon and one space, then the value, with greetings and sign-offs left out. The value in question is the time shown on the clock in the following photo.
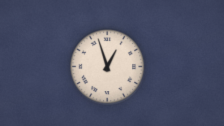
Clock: 12:57
